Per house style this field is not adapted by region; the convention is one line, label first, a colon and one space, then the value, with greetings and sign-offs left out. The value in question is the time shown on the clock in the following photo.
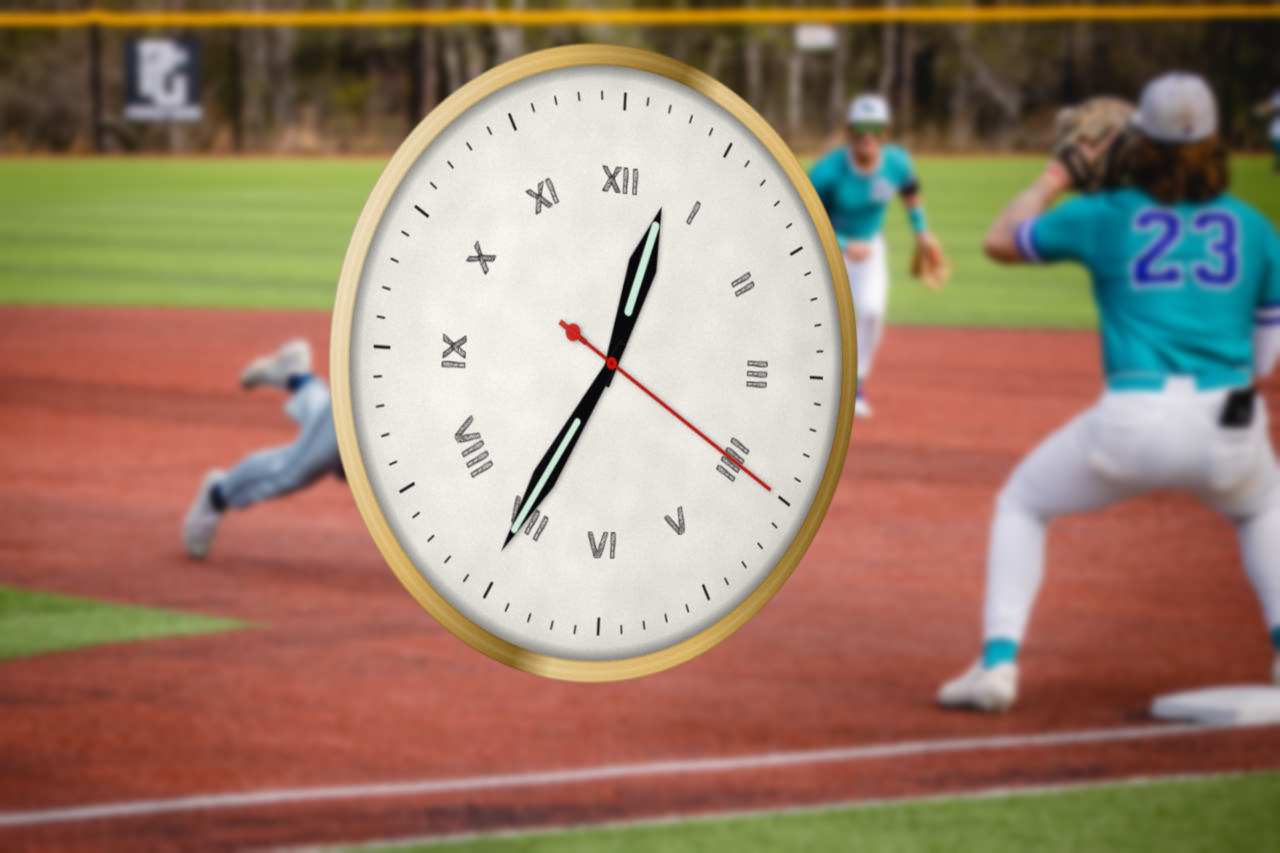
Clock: 12:35:20
